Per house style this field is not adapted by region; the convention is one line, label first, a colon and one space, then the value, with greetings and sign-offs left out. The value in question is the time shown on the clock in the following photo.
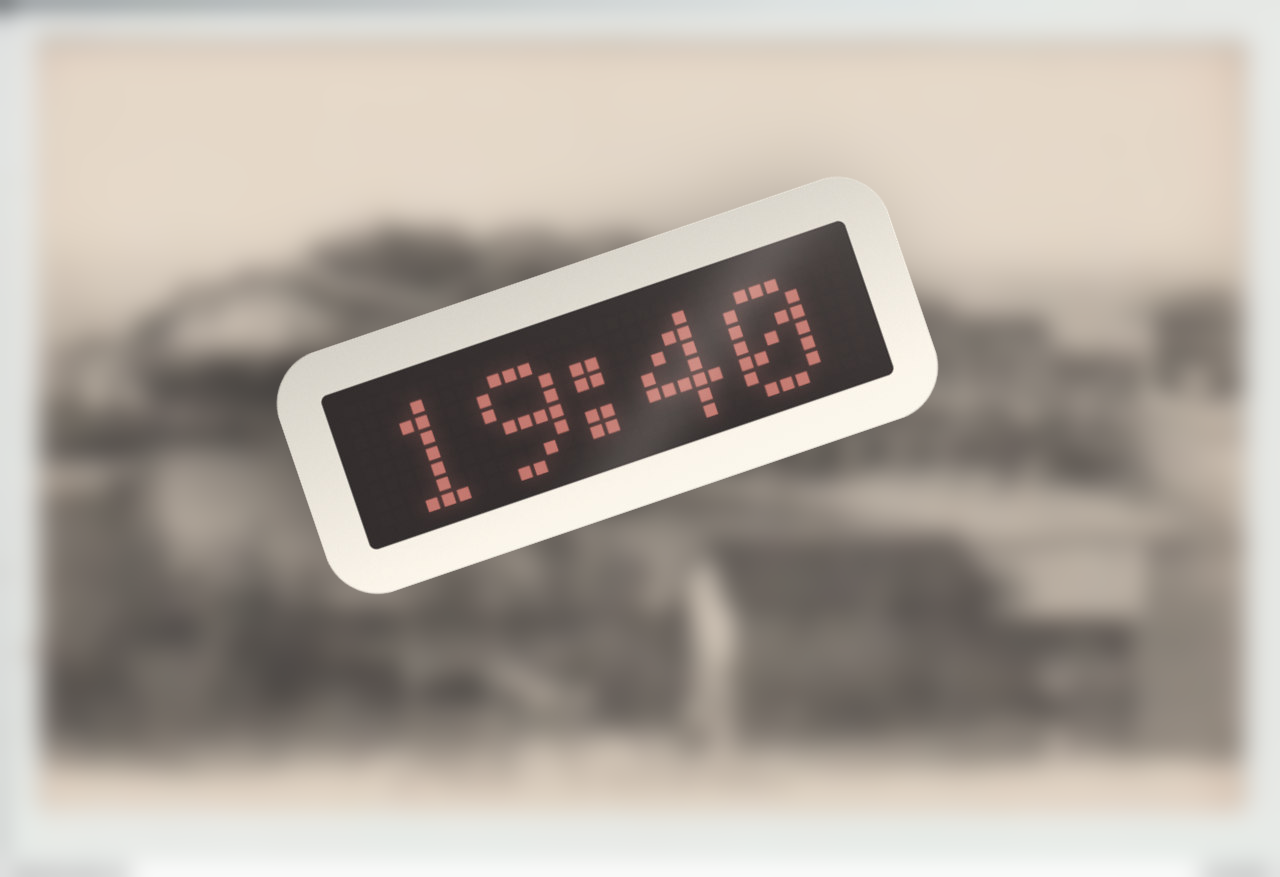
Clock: 19:40
